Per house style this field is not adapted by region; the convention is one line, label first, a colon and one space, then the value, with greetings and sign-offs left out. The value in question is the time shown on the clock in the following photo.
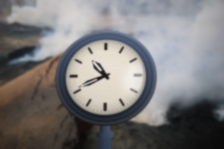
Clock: 10:41
